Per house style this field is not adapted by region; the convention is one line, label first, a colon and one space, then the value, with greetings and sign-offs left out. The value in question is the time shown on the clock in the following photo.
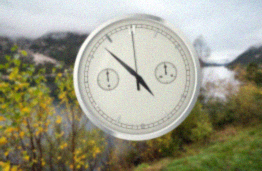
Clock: 4:53
